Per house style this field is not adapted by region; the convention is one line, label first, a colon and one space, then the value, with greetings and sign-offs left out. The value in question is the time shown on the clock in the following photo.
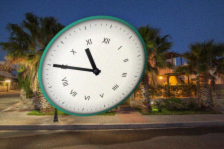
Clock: 10:45
